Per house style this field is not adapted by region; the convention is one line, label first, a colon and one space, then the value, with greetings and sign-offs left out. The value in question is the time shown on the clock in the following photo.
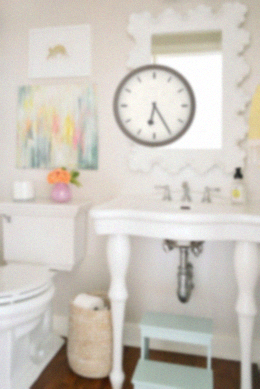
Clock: 6:25
